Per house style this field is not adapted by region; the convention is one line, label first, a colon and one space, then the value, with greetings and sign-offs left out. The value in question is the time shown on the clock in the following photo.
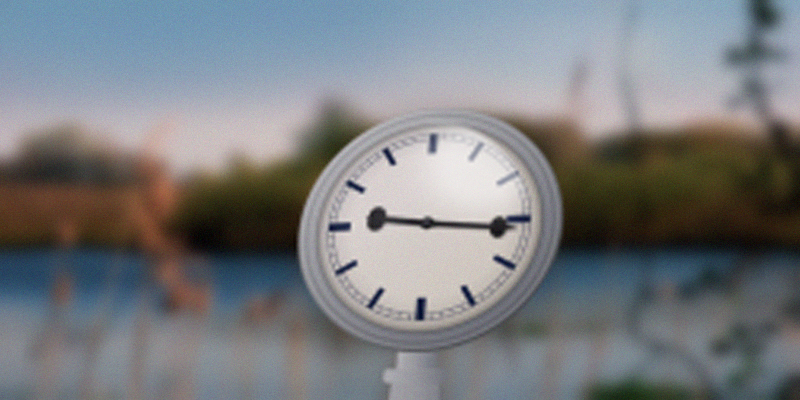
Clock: 9:16
